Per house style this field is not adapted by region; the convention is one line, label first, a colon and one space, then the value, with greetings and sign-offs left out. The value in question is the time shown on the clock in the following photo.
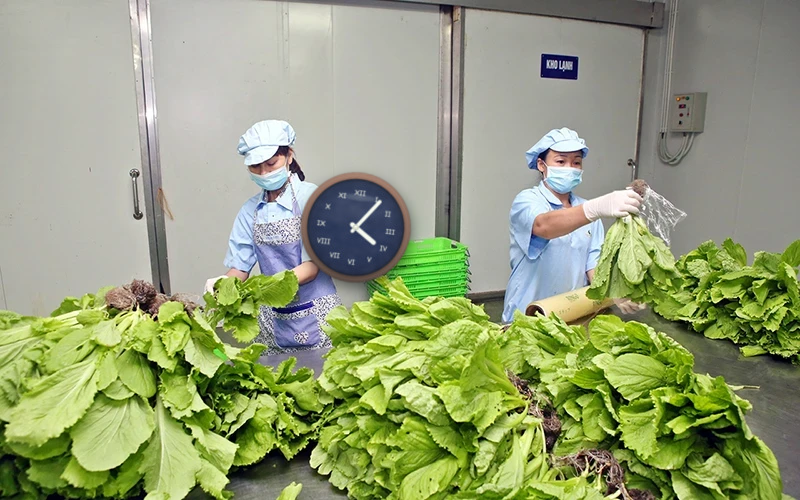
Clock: 4:06
